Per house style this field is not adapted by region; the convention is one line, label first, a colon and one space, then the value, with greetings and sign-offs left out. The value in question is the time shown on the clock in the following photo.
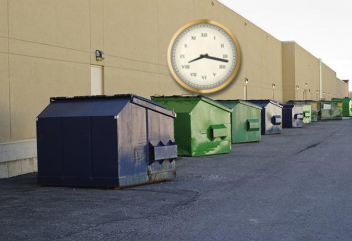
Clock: 8:17
